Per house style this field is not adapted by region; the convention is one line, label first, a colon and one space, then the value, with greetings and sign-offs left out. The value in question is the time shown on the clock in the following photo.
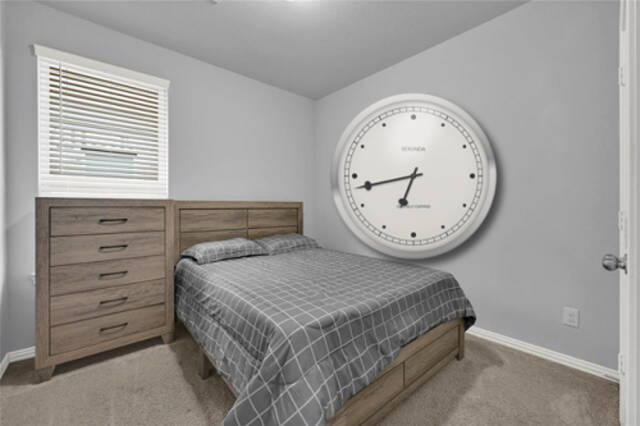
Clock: 6:43
